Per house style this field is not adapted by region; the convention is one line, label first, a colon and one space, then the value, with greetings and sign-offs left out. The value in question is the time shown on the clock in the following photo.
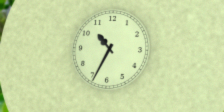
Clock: 10:34
